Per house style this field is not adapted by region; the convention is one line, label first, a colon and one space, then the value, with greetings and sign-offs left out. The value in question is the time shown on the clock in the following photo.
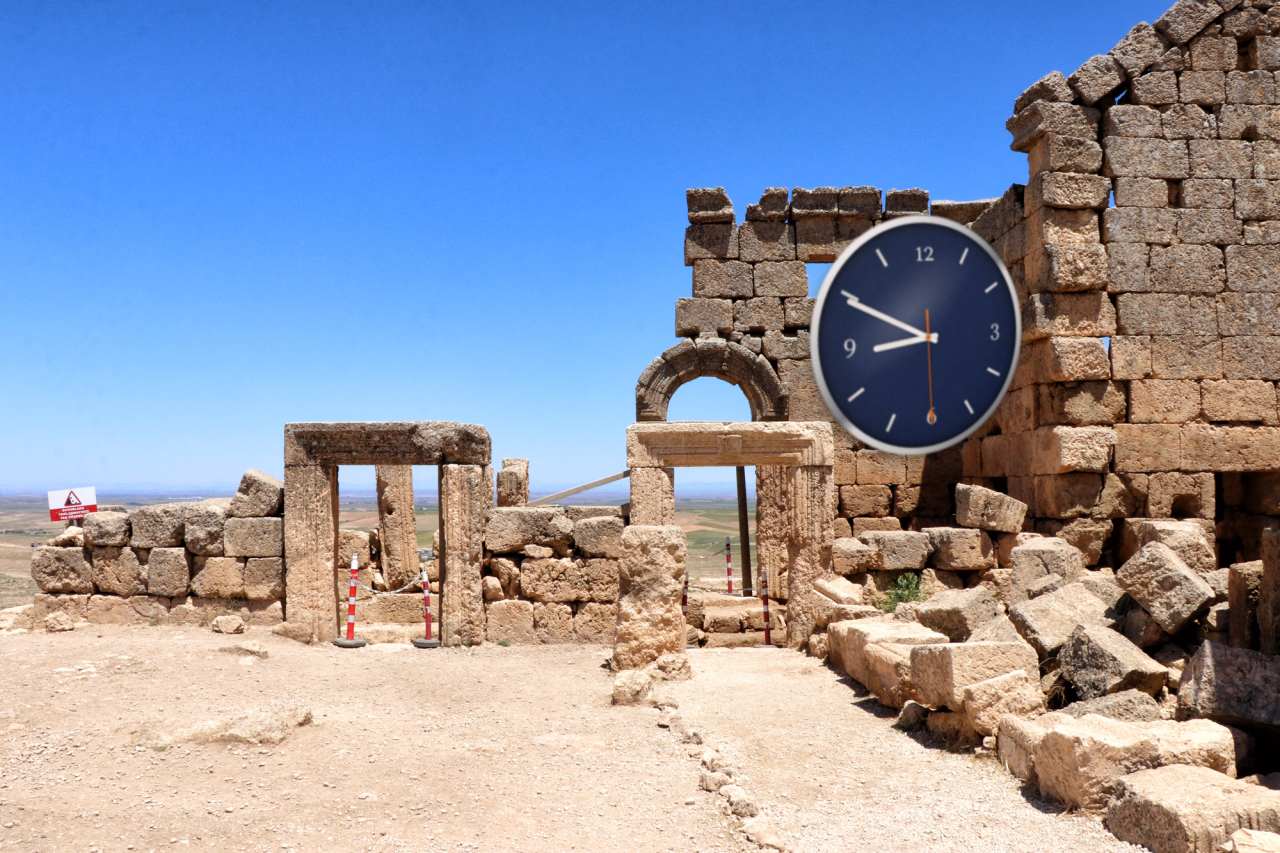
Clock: 8:49:30
